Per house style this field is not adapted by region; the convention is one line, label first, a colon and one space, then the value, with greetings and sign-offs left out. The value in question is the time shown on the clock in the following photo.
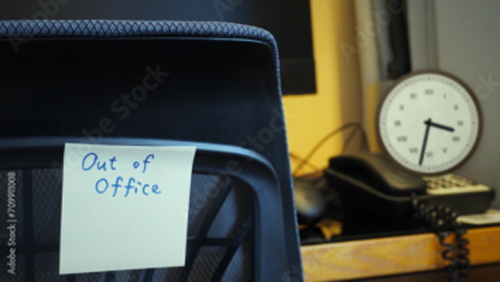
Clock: 3:32
